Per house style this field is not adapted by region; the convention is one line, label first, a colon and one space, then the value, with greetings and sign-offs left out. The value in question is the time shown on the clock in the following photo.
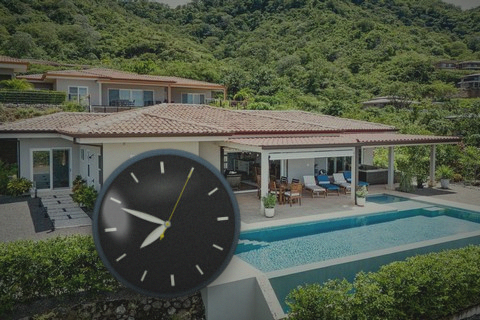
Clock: 7:49:05
